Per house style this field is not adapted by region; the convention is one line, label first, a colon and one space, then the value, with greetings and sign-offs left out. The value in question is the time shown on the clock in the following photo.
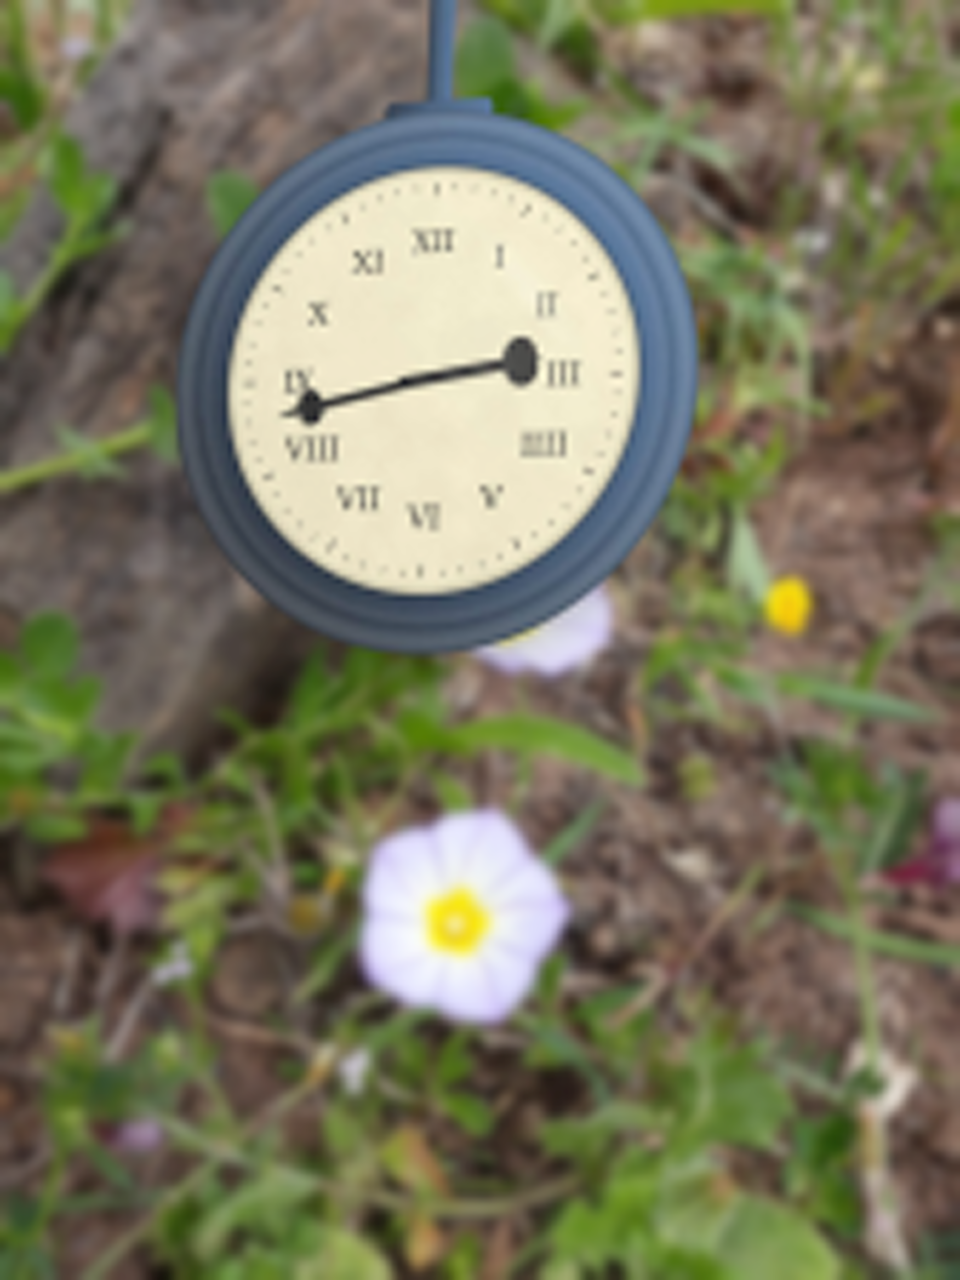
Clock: 2:43
